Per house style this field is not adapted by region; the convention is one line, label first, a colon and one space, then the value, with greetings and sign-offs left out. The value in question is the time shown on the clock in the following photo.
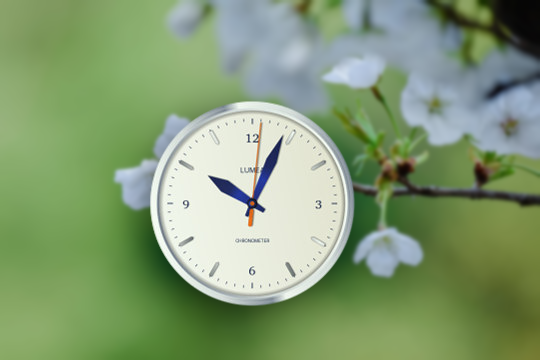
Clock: 10:04:01
